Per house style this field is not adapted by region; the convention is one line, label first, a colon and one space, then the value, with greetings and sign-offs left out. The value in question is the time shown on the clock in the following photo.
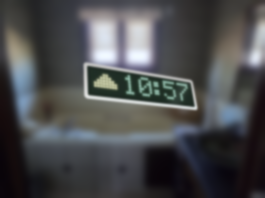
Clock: 10:57
